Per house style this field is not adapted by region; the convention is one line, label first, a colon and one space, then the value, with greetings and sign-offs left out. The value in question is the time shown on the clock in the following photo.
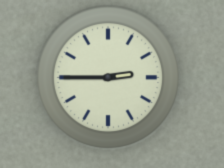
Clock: 2:45
